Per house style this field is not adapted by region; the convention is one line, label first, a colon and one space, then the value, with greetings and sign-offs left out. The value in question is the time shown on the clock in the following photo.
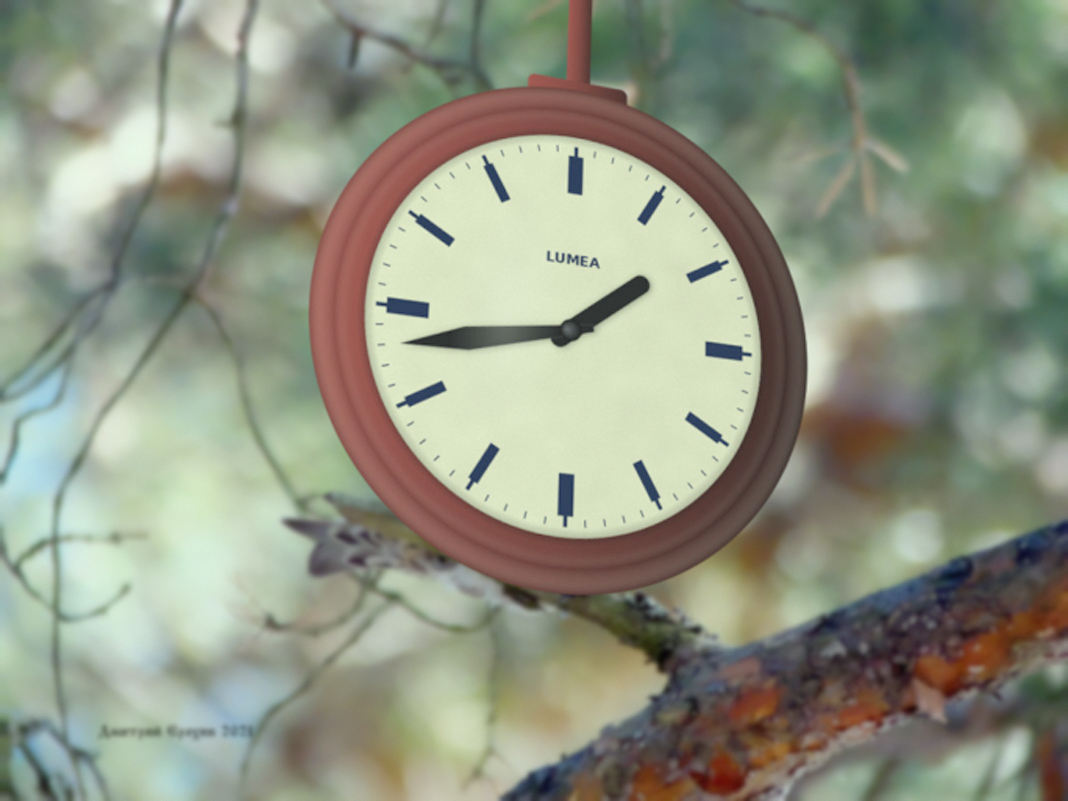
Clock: 1:43
